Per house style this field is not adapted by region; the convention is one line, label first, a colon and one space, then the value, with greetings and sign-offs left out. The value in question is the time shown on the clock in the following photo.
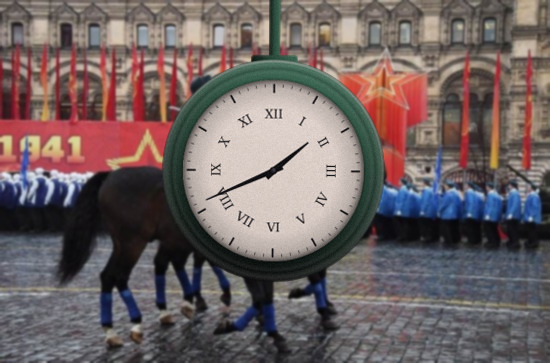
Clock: 1:41
